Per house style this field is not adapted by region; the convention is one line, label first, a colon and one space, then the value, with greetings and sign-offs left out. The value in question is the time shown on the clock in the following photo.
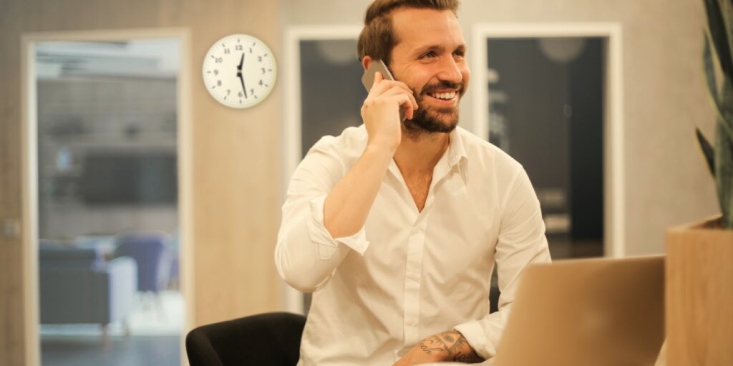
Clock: 12:28
